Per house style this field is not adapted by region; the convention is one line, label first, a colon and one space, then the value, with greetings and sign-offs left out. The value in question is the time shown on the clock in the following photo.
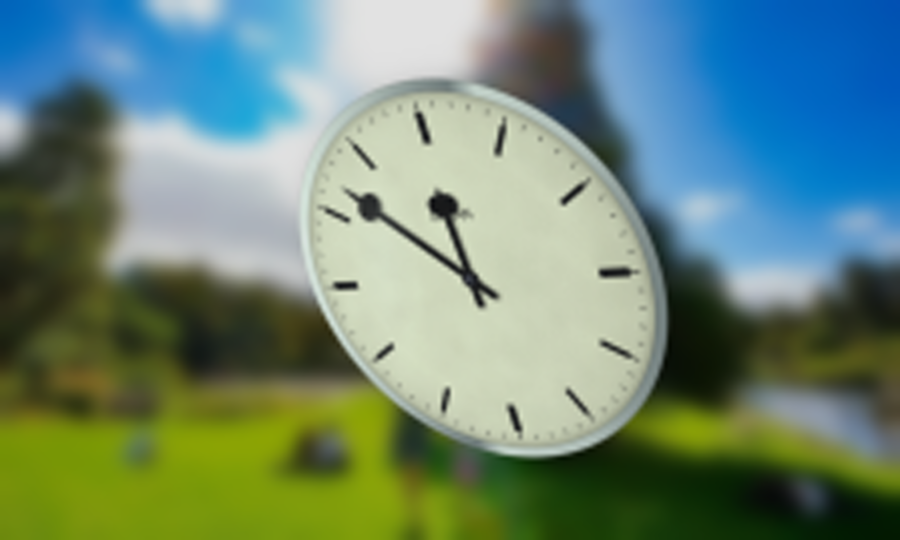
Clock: 11:52
